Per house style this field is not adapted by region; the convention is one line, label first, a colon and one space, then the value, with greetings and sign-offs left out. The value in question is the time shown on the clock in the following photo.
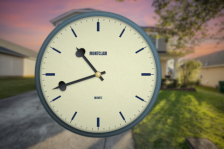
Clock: 10:42
